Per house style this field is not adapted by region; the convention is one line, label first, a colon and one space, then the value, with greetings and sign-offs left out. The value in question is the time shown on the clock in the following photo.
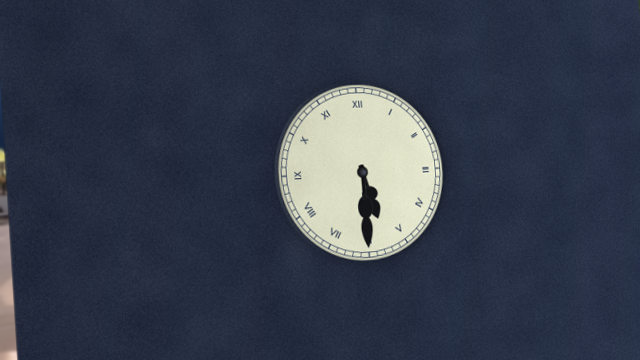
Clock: 5:30
